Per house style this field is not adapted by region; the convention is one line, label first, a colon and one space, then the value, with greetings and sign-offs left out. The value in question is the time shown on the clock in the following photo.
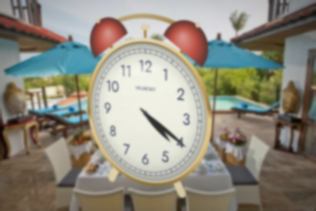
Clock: 4:20
